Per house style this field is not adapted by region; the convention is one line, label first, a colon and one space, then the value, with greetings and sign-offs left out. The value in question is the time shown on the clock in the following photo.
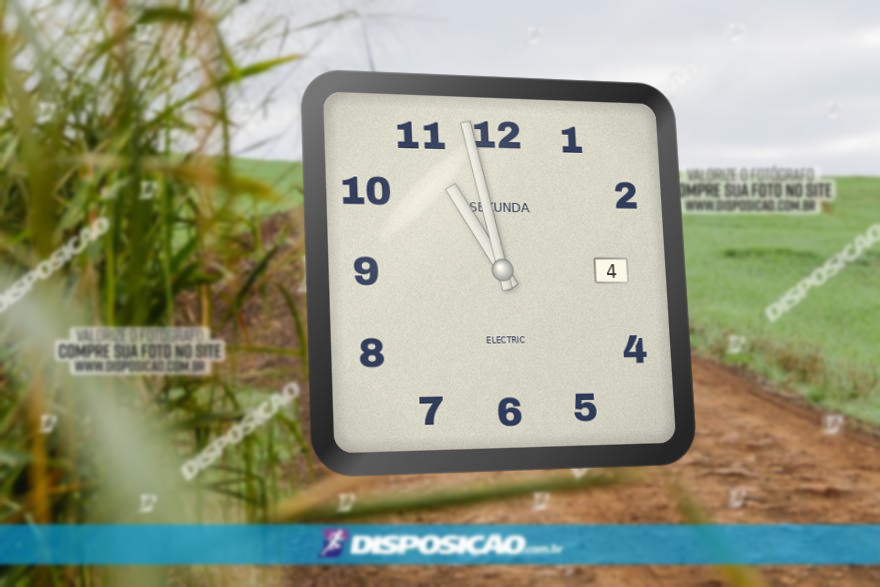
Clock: 10:58
